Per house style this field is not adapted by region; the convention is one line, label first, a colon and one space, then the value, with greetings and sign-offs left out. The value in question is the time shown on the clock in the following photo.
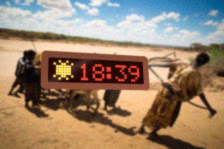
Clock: 18:39
